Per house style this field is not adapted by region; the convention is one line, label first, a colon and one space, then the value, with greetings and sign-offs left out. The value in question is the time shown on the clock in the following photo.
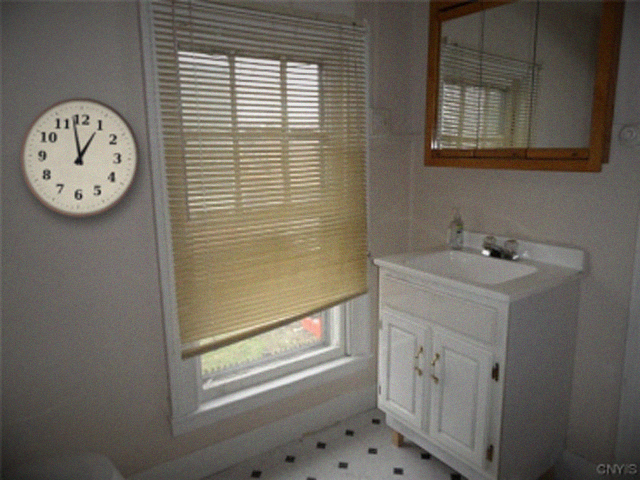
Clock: 12:58
